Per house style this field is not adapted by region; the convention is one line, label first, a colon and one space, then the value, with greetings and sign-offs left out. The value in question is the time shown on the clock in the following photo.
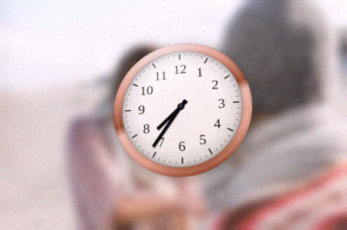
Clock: 7:36
